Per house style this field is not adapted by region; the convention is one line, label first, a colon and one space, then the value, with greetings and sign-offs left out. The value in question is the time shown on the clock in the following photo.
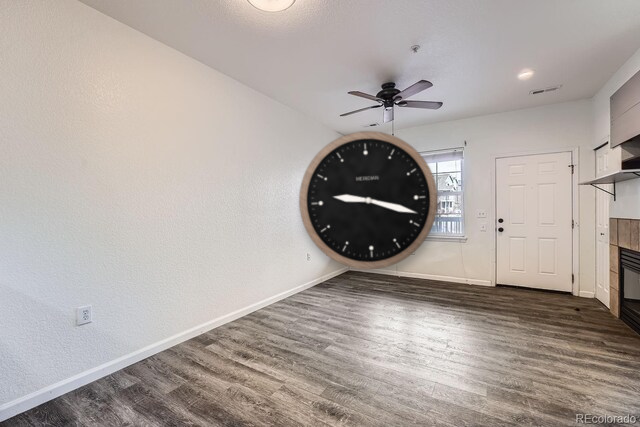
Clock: 9:18
